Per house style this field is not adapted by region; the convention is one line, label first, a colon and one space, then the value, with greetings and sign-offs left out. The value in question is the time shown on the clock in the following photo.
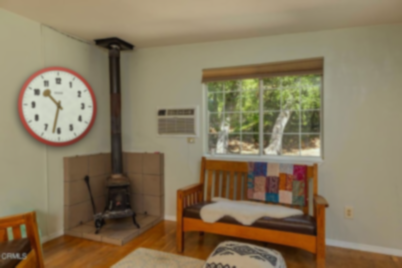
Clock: 10:32
